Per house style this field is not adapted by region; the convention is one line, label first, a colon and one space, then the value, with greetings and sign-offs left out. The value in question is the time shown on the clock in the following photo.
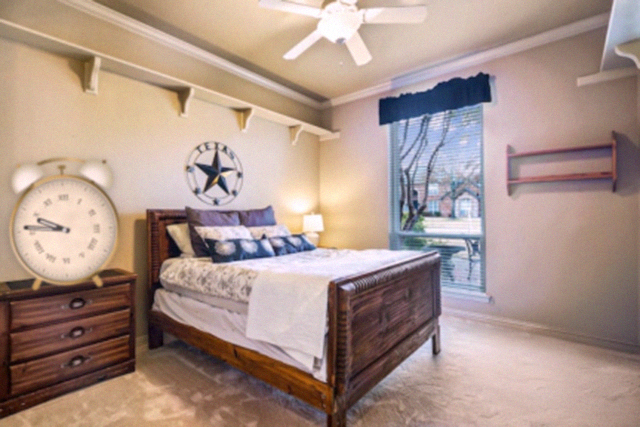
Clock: 9:46
